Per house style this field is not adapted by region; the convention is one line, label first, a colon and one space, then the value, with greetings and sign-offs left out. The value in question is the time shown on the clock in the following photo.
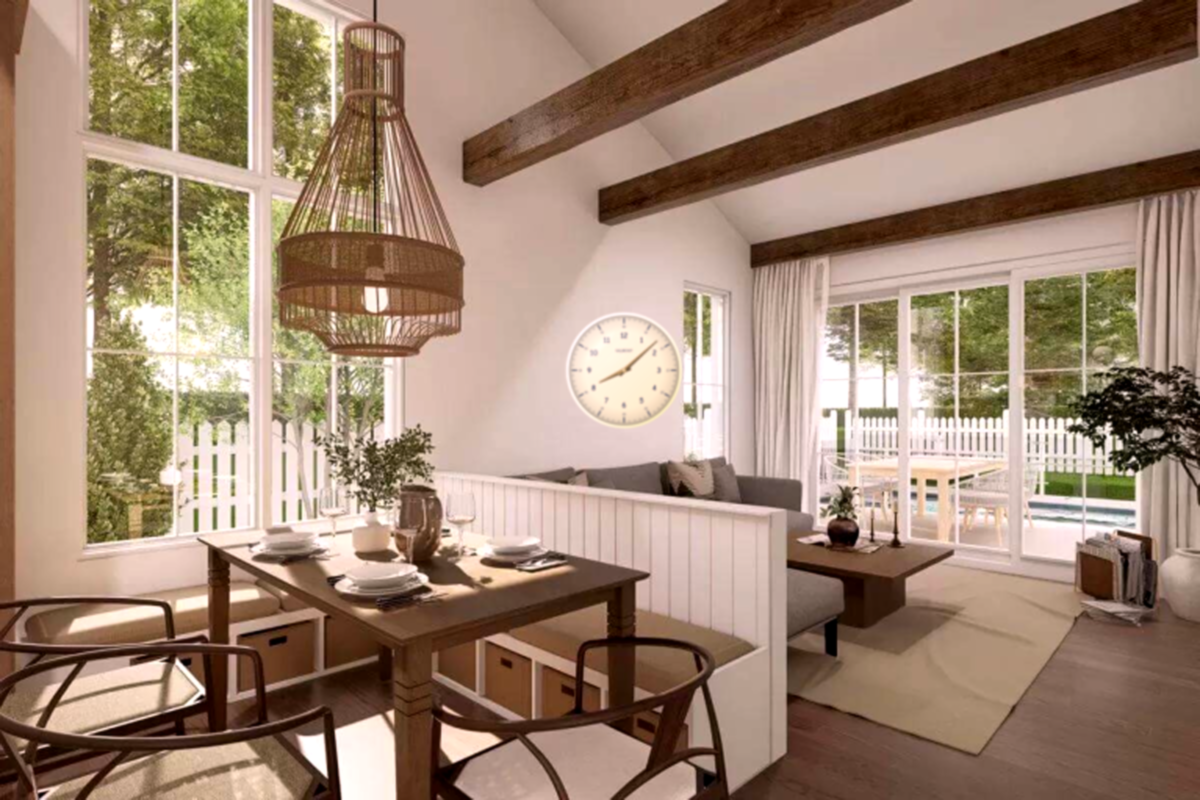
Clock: 8:08
